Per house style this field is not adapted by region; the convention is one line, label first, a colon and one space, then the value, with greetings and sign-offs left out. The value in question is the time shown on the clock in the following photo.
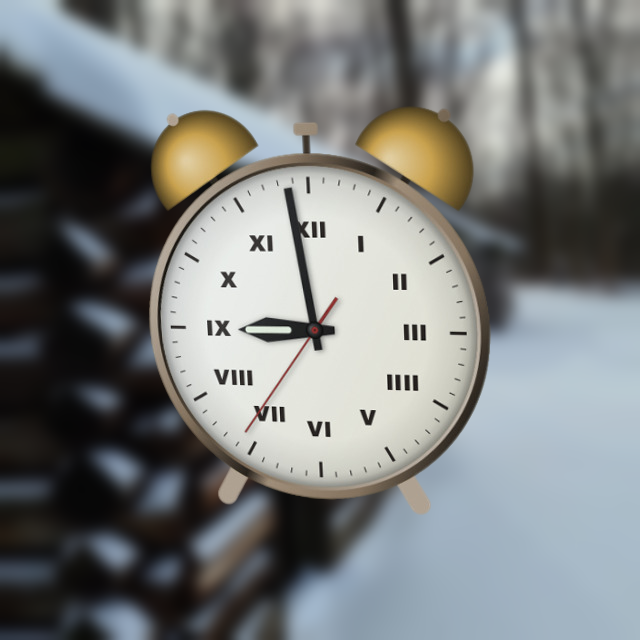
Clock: 8:58:36
